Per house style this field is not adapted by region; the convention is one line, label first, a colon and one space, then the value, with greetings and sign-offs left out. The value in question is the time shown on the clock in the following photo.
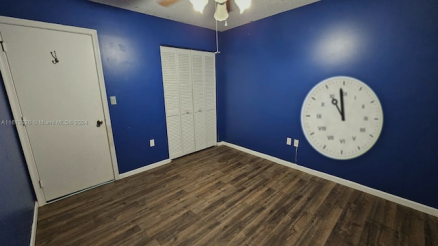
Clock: 10:59
